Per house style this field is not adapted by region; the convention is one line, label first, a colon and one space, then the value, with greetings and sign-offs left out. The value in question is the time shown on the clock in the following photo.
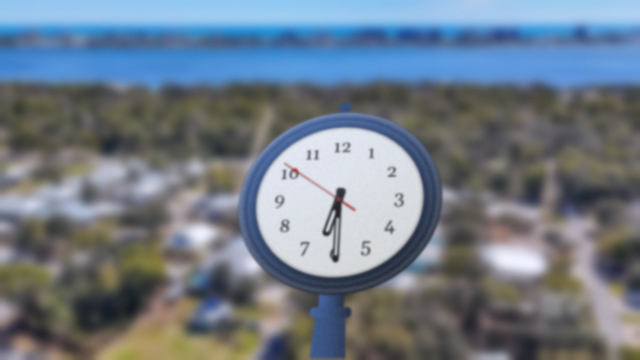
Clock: 6:29:51
